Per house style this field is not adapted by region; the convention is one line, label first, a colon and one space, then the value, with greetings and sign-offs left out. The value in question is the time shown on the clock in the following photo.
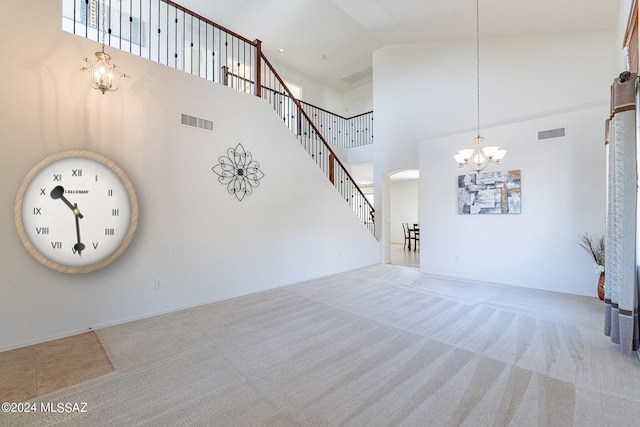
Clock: 10:29
